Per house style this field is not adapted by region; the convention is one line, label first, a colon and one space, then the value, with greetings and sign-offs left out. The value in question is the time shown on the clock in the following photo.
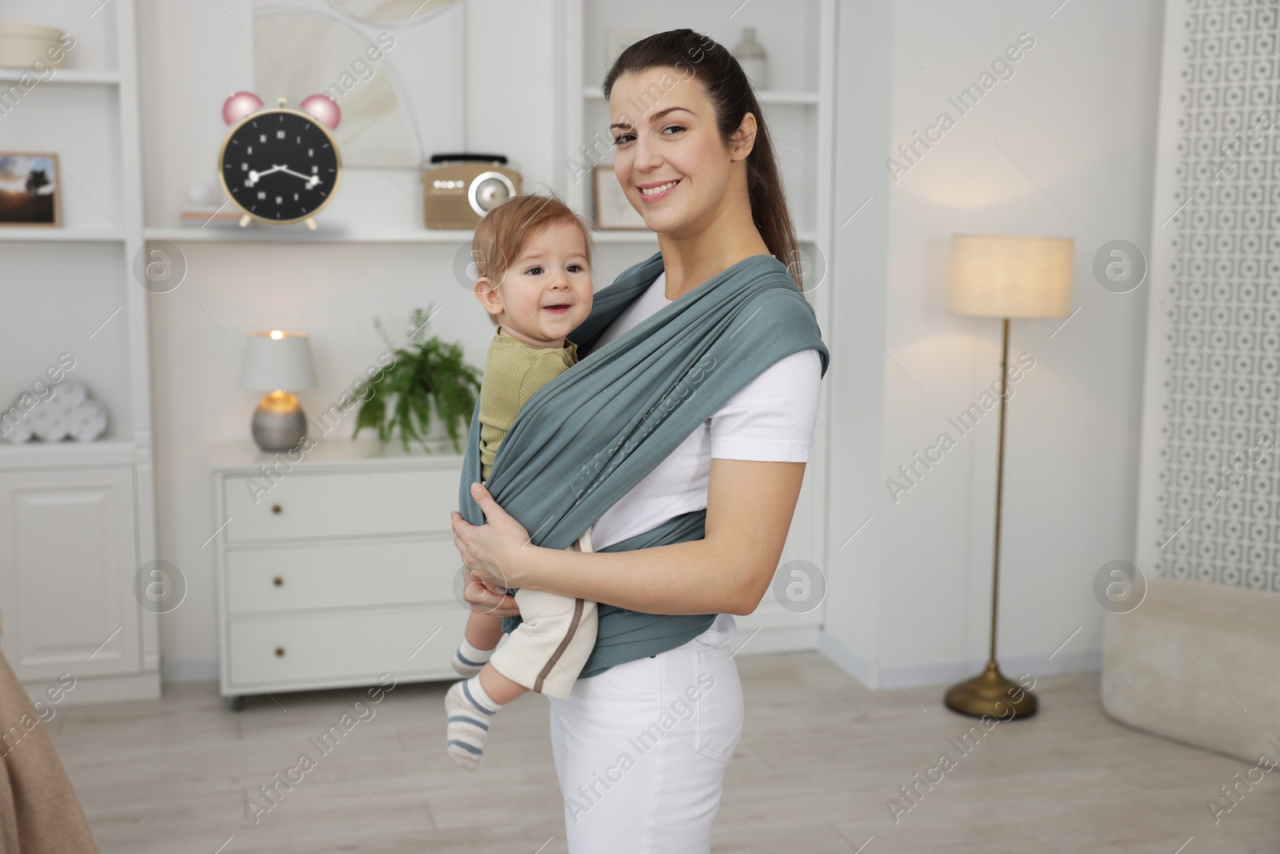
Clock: 8:18
